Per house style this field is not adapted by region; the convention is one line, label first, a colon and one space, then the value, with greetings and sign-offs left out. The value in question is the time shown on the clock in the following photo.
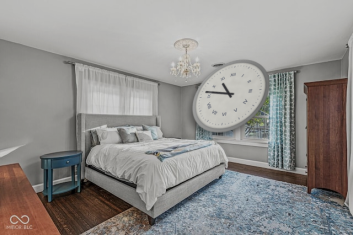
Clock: 10:47
